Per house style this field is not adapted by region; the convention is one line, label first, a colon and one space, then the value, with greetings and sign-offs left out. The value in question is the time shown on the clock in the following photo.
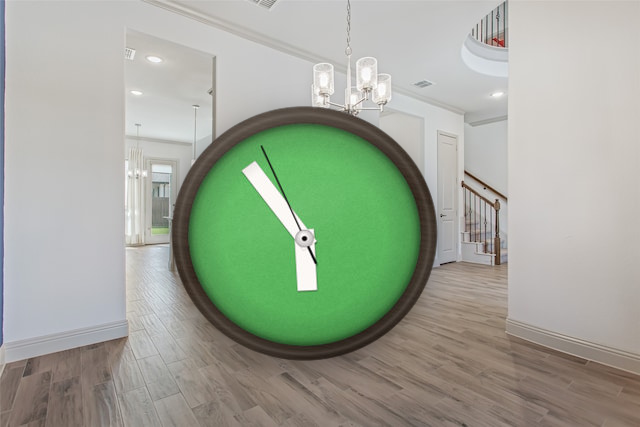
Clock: 5:53:56
